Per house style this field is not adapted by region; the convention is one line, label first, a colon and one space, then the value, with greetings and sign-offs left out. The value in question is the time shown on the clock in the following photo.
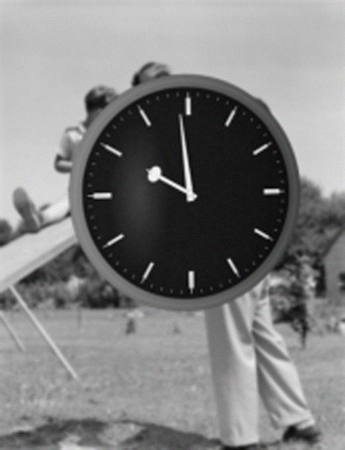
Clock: 9:59
